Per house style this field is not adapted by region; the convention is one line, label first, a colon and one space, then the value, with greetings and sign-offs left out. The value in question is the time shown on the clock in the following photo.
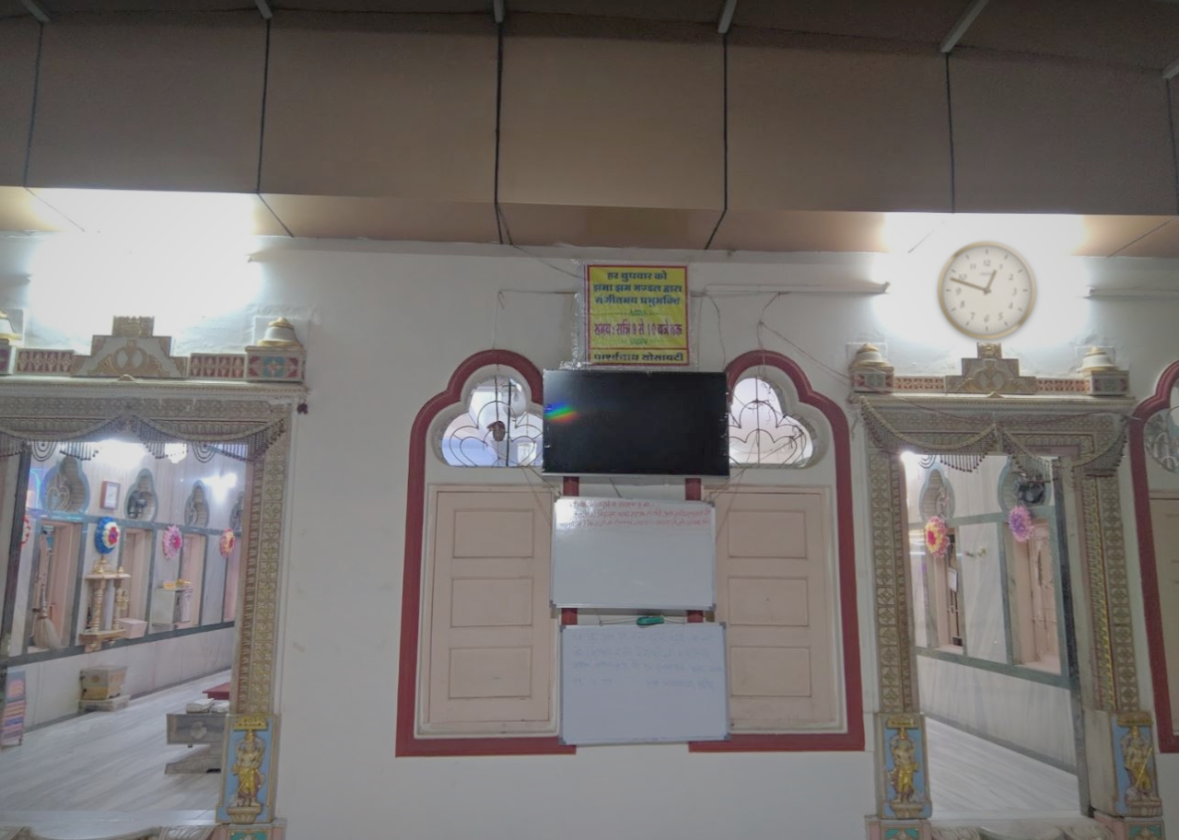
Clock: 12:48
